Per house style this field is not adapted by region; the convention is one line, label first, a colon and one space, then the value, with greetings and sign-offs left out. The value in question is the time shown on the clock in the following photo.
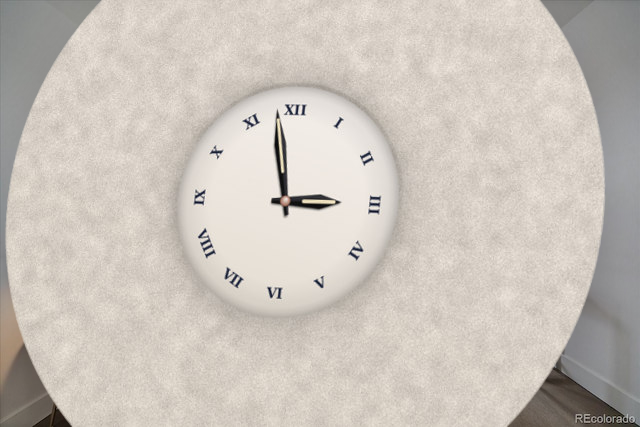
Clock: 2:58
